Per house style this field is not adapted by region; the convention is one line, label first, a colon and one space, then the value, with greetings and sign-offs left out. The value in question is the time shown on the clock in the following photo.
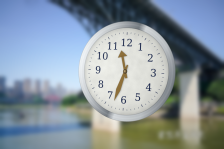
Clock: 11:33
